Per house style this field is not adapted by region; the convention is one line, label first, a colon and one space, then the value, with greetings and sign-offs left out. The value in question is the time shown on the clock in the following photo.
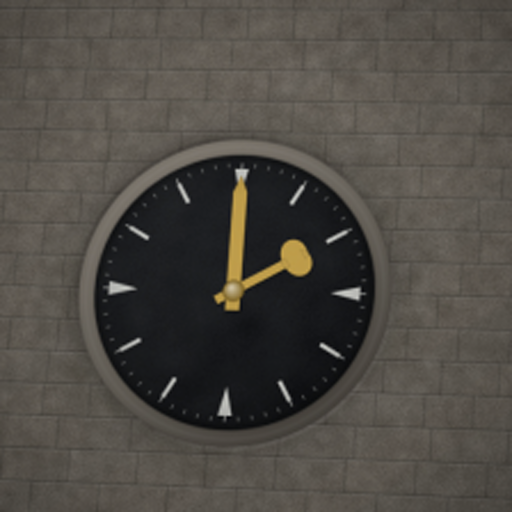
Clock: 2:00
